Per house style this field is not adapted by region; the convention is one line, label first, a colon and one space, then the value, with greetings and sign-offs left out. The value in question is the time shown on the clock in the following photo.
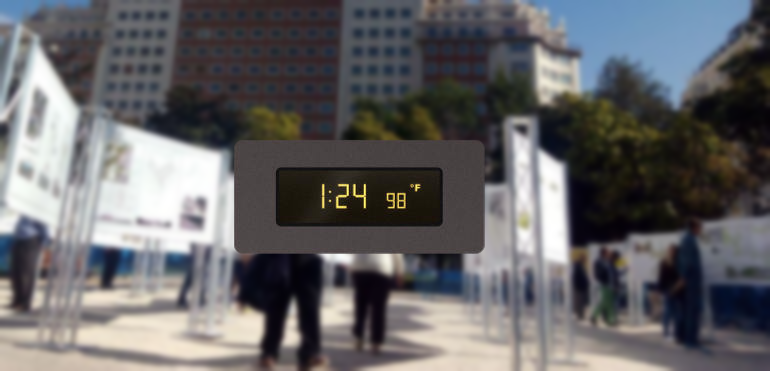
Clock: 1:24
